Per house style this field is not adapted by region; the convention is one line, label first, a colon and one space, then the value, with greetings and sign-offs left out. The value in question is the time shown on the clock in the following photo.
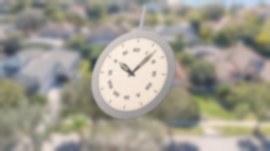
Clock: 10:07
